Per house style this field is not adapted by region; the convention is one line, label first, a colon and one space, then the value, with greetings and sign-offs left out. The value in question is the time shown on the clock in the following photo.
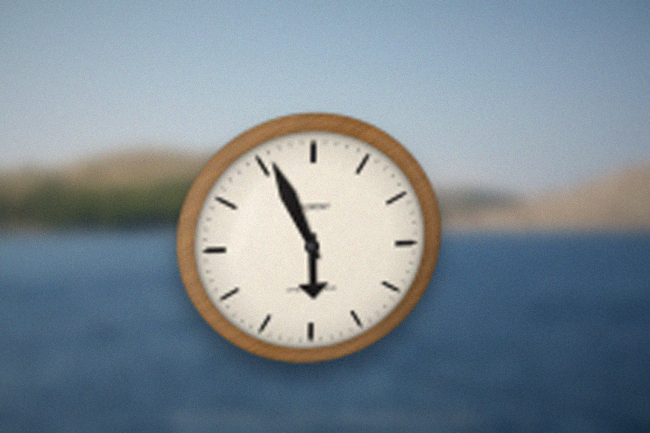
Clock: 5:56
